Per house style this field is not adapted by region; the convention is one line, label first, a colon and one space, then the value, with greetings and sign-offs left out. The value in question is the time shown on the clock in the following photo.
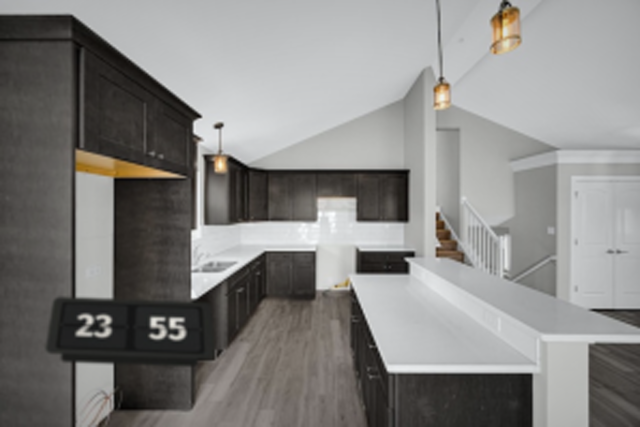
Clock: 23:55
